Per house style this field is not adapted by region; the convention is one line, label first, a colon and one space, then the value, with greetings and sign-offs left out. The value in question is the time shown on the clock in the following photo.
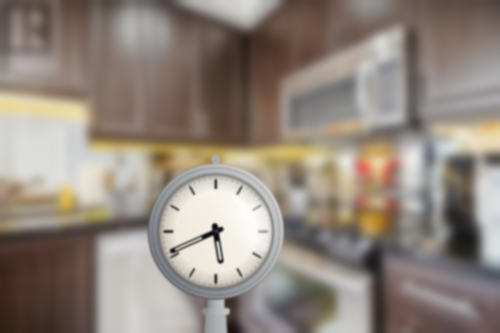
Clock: 5:41
